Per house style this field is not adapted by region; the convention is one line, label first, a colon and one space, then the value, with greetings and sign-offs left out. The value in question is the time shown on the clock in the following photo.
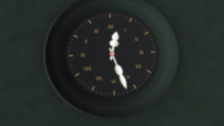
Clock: 12:27
